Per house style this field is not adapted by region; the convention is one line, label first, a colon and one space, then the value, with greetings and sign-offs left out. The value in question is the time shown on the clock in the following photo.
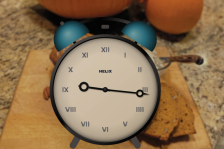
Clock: 9:16
